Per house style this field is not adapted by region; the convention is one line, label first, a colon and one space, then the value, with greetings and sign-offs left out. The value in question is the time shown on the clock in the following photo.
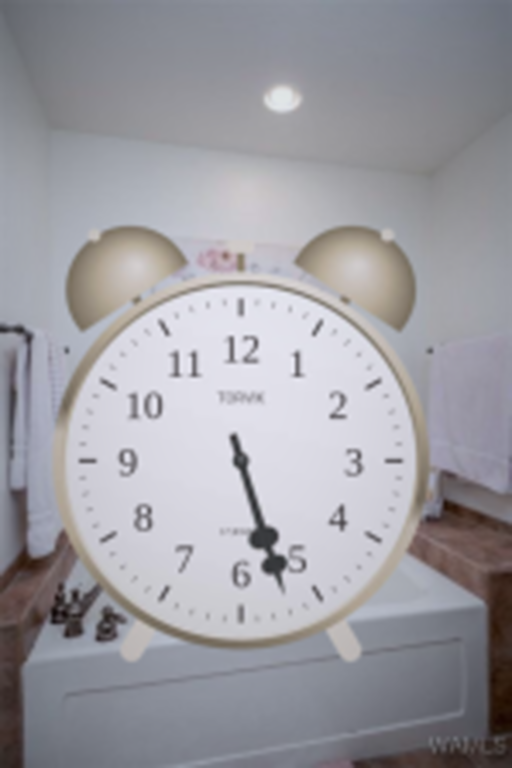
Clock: 5:27
